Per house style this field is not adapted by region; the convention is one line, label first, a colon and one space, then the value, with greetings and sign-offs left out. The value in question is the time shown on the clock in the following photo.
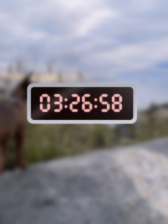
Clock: 3:26:58
